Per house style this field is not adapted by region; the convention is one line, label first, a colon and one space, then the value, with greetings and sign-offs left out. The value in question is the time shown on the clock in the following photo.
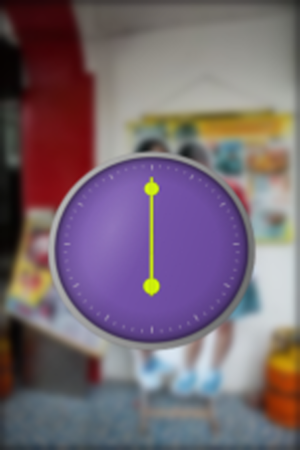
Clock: 6:00
